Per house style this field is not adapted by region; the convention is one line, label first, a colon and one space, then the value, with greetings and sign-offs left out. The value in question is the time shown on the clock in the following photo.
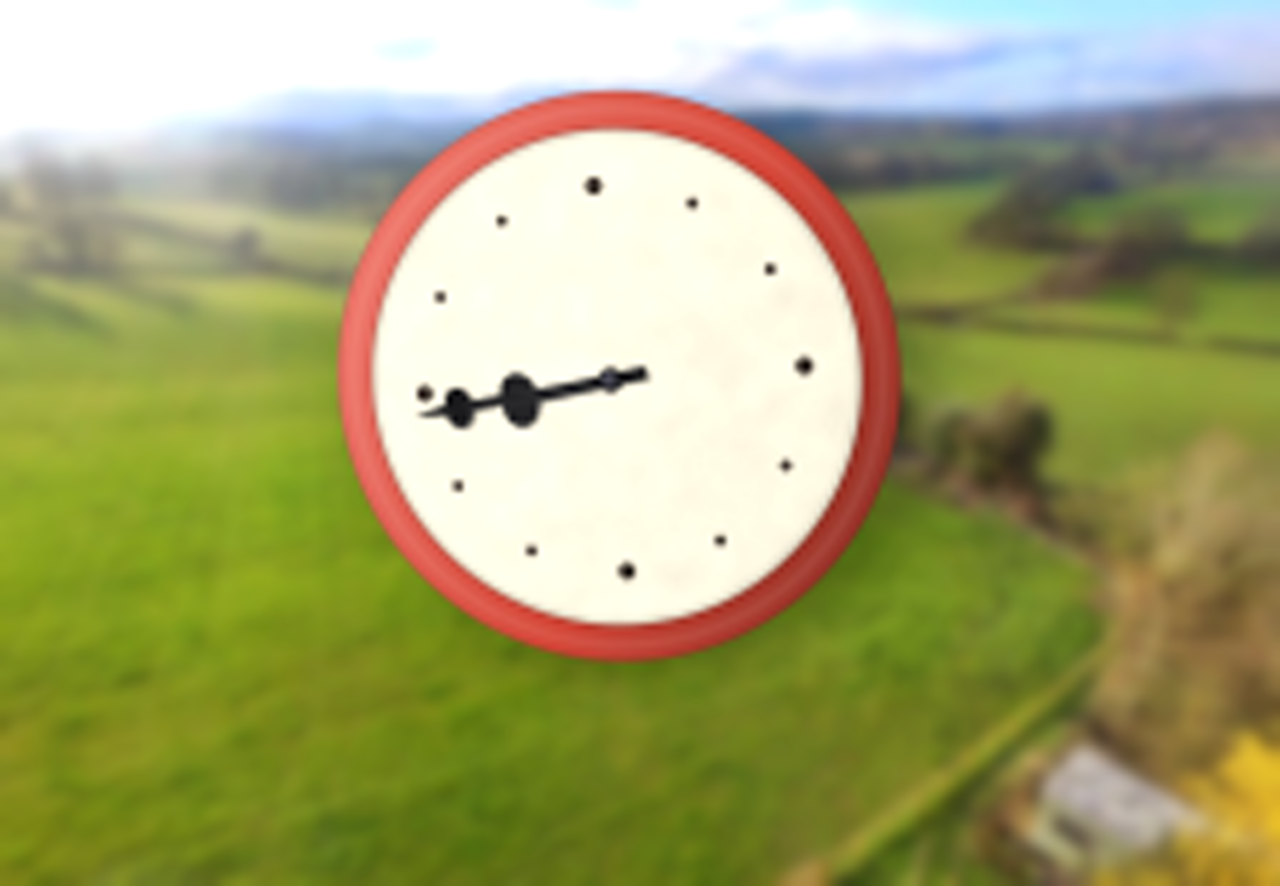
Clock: 8:44
